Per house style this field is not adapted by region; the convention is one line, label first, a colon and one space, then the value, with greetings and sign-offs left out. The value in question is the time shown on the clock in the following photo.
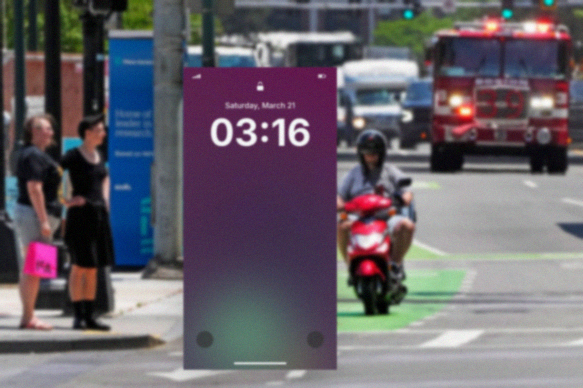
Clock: 3:16
